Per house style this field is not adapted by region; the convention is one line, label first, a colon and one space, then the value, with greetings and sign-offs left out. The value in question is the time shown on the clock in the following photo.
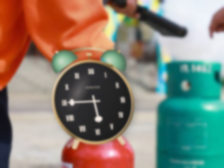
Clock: 5:45
